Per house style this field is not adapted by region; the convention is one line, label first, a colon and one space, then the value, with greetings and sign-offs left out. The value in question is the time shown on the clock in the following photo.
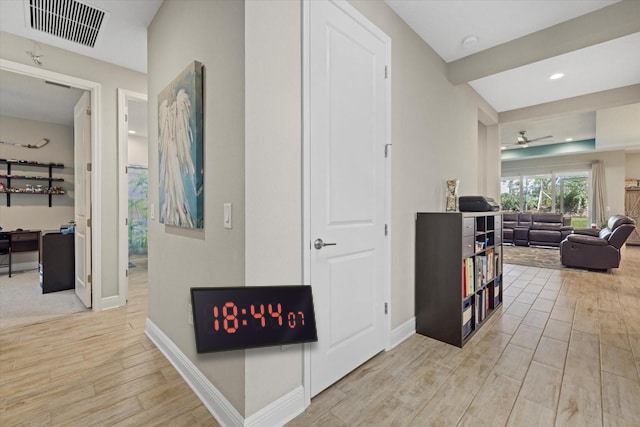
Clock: 18:44:07
